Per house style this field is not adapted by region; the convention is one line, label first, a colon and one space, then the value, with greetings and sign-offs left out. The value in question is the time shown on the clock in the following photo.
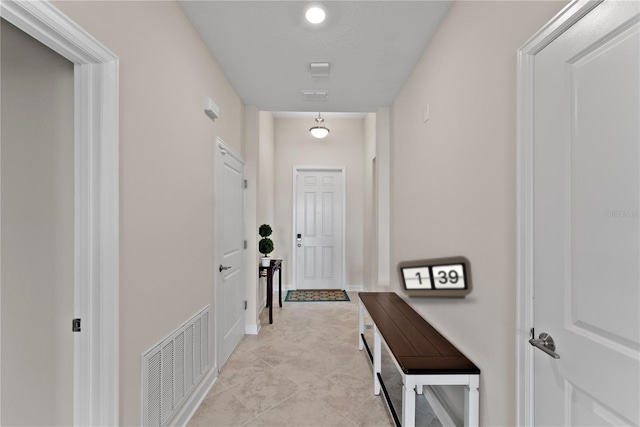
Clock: 1:39
